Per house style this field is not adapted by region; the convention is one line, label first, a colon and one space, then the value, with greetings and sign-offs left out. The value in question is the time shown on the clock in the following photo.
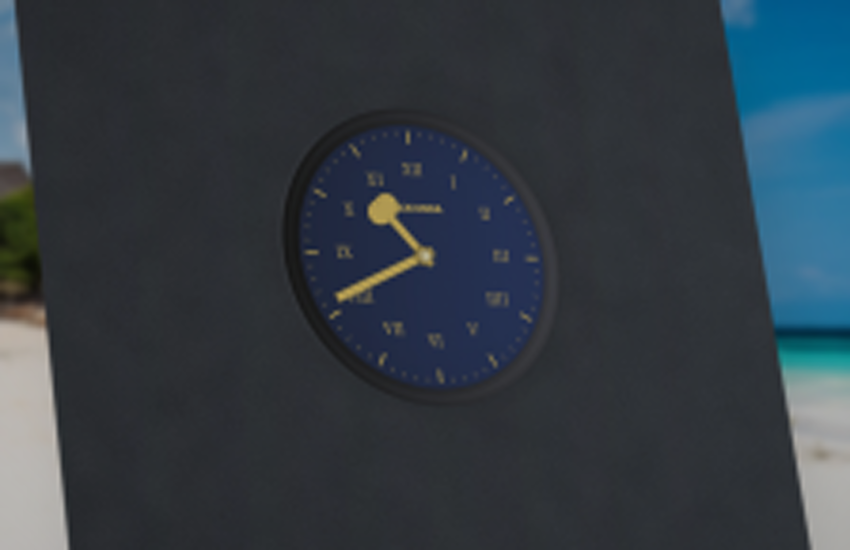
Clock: 10:41
